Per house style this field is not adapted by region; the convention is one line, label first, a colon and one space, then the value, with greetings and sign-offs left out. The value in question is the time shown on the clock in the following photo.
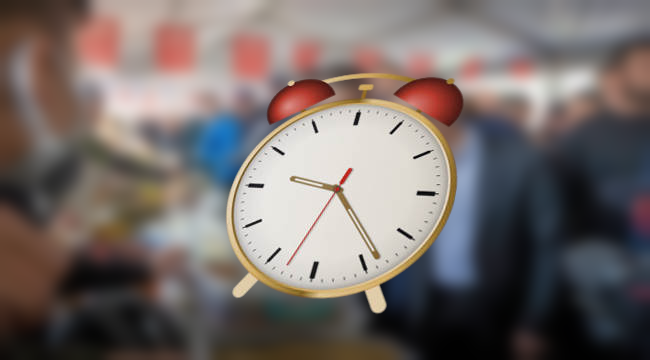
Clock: 9:23:33
